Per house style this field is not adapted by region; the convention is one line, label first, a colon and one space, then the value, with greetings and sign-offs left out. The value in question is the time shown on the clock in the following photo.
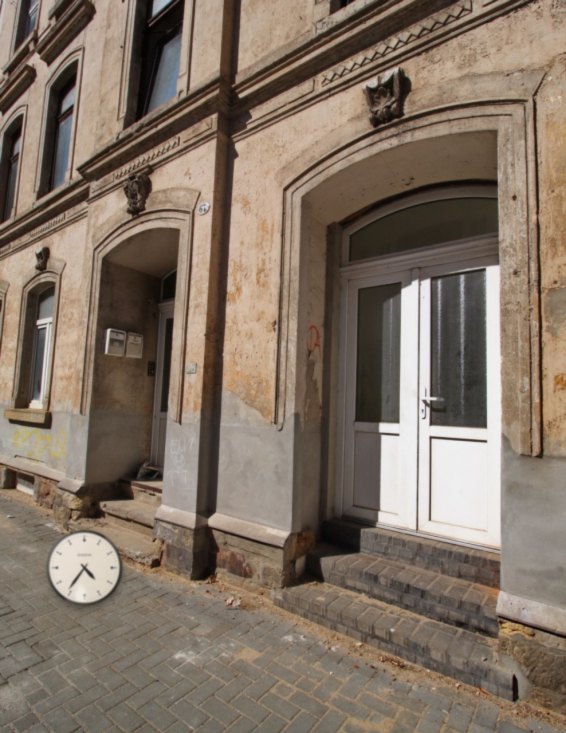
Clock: 4:36
